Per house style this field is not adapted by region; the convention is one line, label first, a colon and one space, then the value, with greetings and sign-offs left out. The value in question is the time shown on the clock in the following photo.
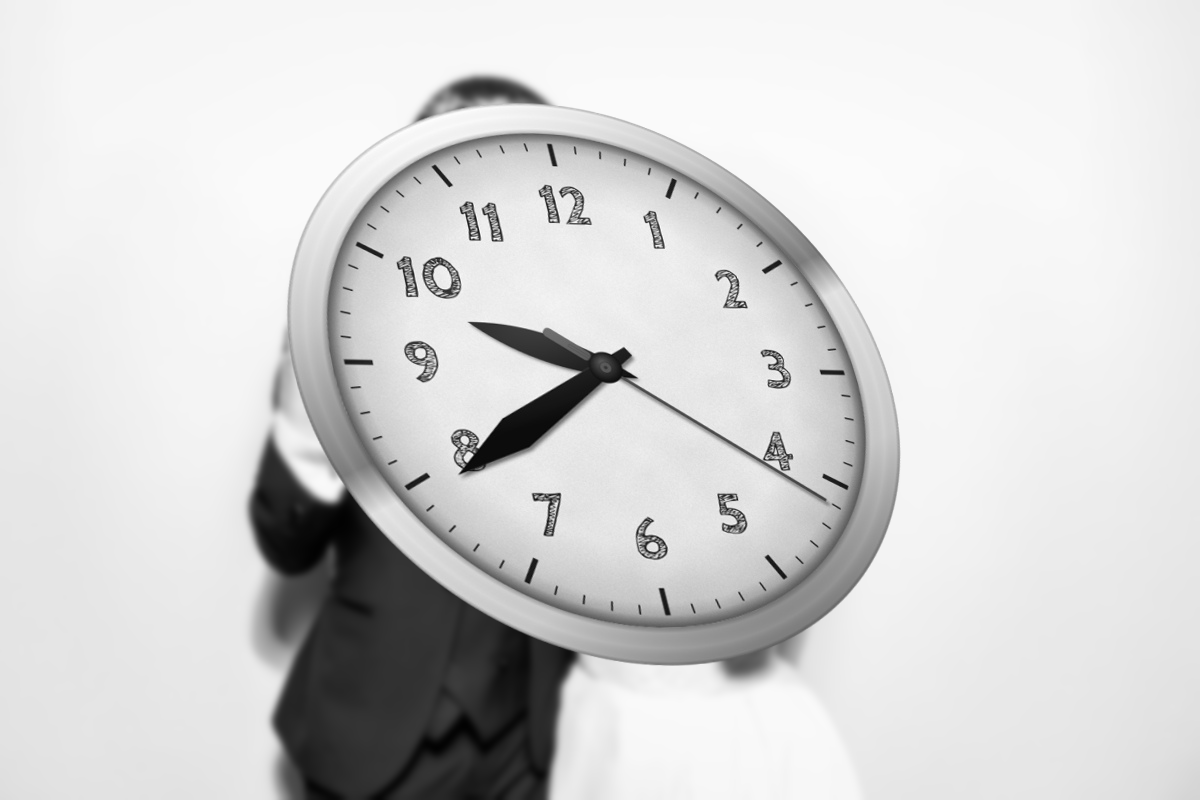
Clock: 9:39:21
